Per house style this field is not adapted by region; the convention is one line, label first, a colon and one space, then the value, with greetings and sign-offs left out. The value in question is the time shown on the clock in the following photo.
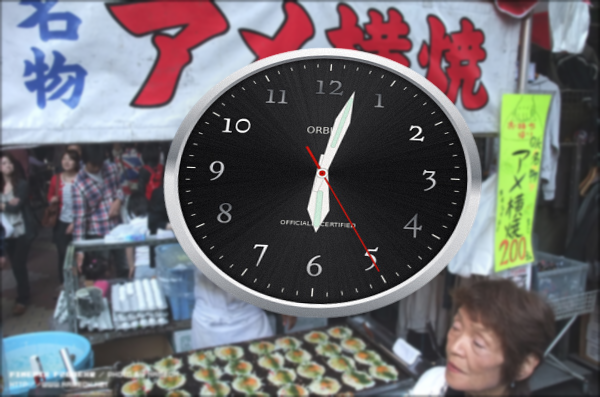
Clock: 6:02:25
